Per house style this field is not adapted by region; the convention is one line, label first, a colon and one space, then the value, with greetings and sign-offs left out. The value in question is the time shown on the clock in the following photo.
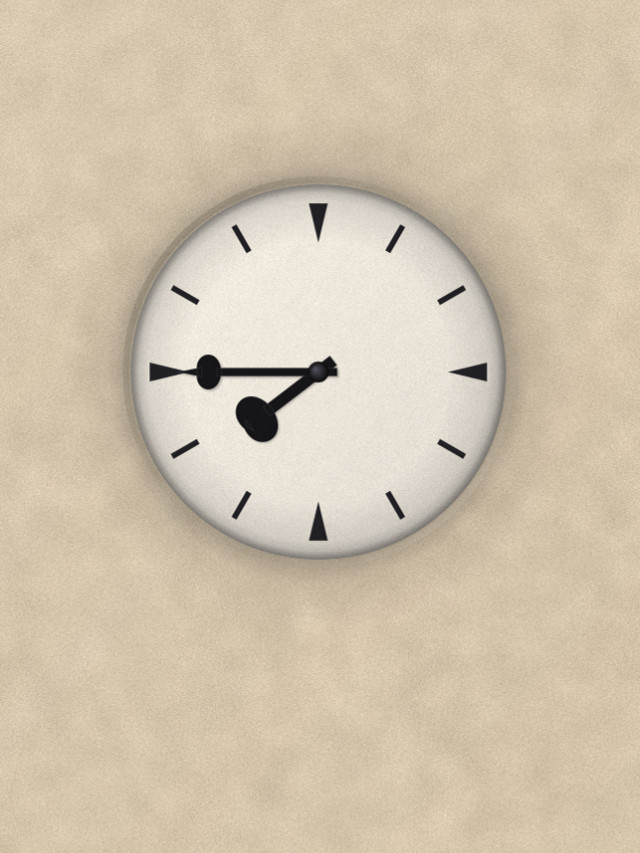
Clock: 7:45
